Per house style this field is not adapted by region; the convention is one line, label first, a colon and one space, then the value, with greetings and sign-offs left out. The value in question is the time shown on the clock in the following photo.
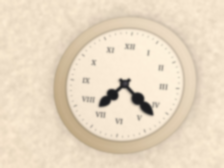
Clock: 7:22
